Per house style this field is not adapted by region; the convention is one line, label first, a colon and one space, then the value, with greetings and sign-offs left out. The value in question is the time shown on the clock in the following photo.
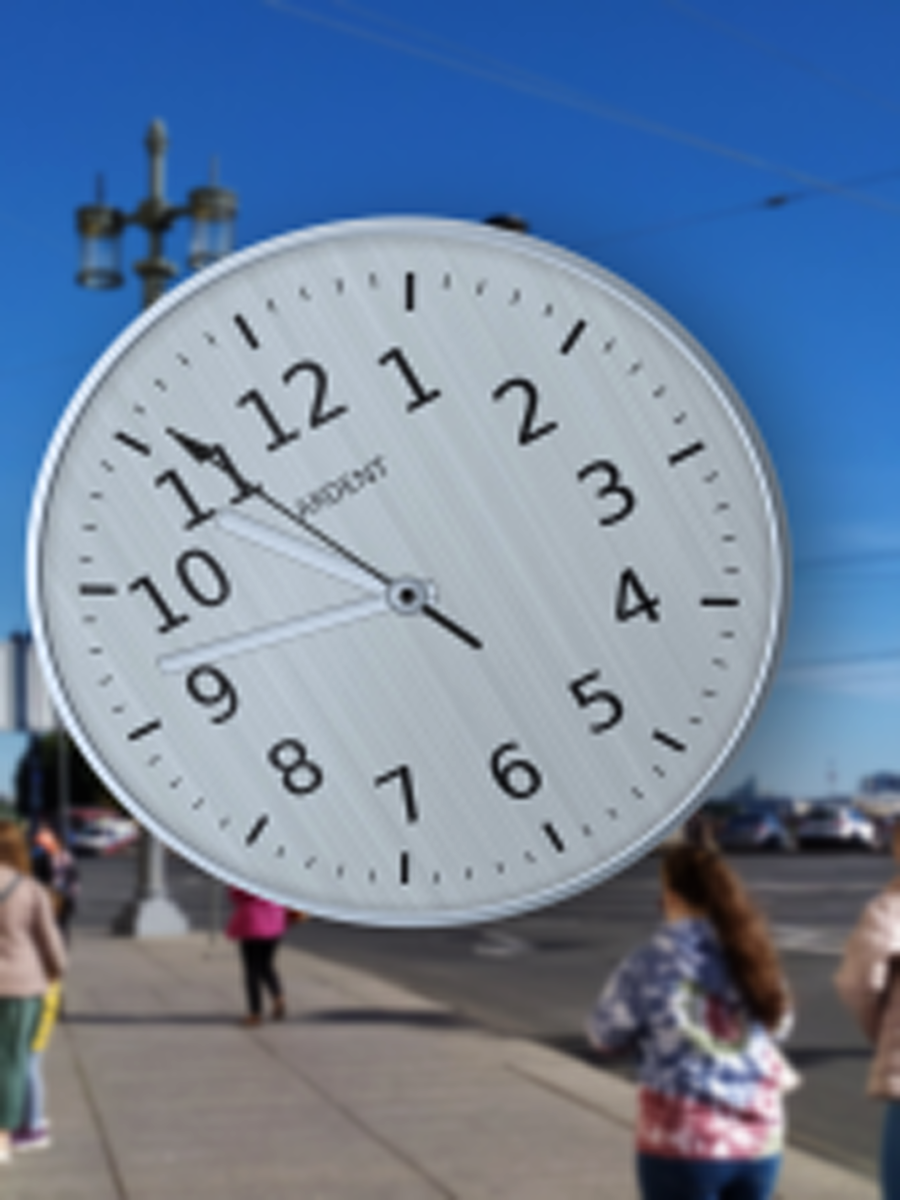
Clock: 10:46:56
